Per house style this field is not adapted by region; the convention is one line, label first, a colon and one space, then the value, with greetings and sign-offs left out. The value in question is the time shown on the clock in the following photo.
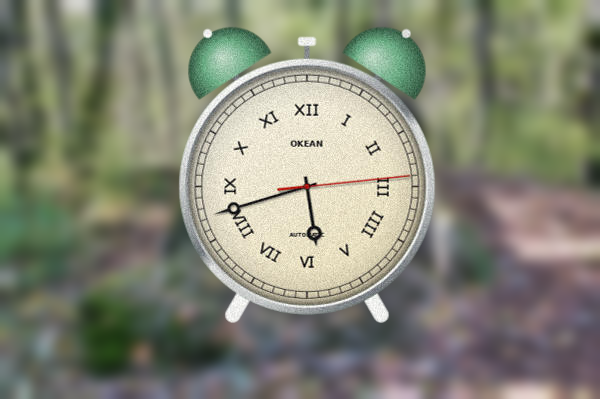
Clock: 5:42:14
